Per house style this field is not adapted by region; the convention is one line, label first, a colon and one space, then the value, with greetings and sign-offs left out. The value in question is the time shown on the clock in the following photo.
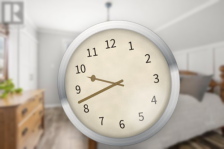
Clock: 9:42
